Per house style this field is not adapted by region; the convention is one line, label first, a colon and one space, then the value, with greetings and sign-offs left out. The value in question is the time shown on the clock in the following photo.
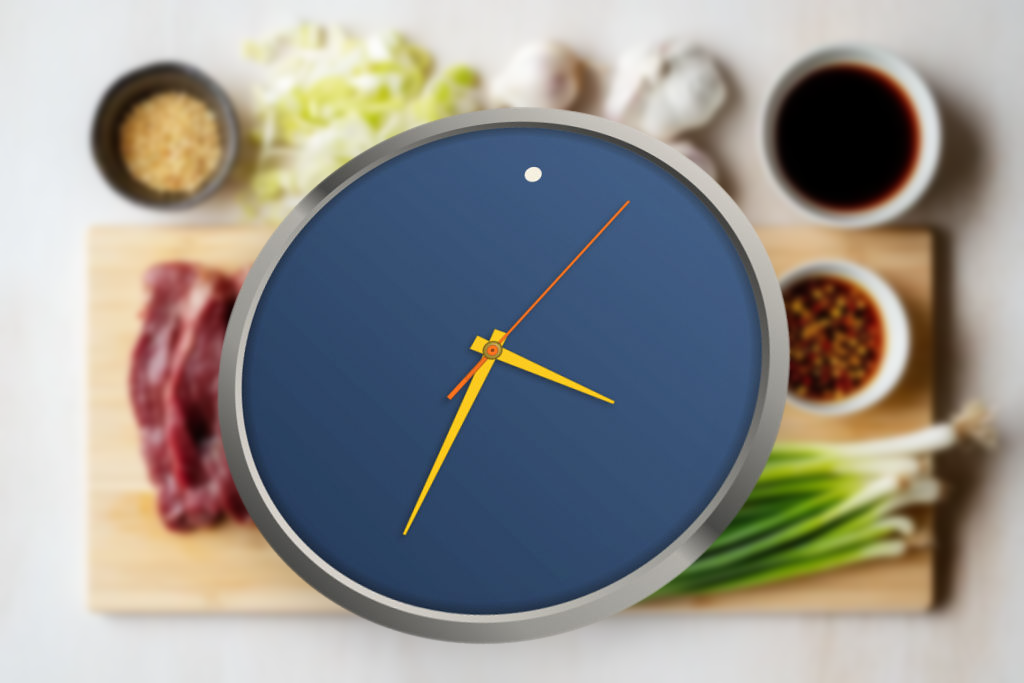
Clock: 3:32:05
